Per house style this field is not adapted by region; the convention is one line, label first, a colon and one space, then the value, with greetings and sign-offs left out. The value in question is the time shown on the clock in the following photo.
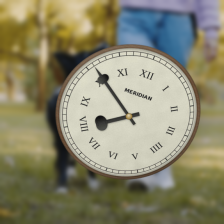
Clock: 7:51
